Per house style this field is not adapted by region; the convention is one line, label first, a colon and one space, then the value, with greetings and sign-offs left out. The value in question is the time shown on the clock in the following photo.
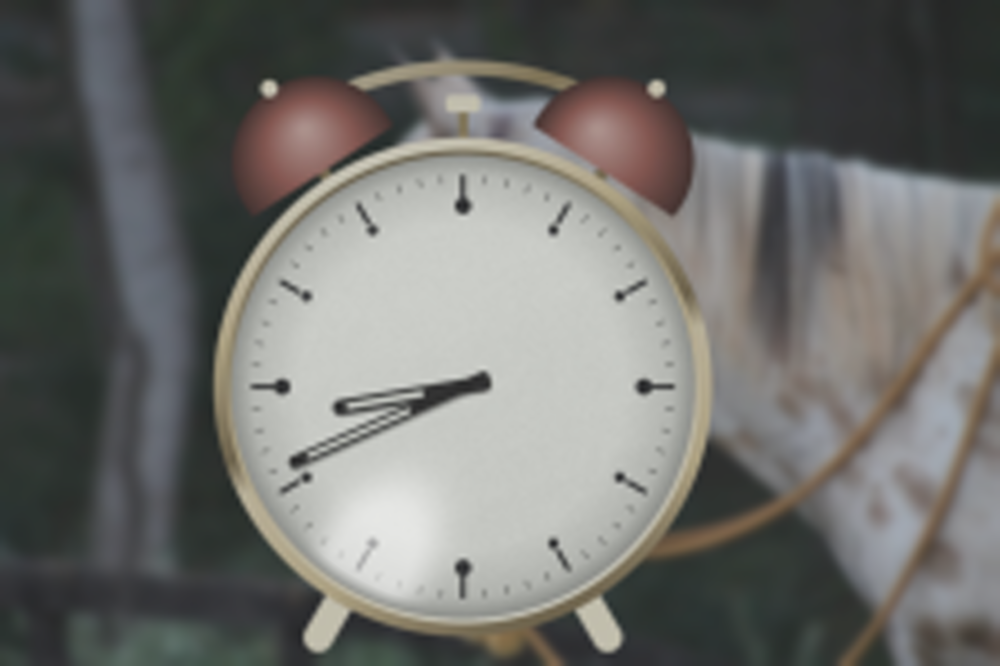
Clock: 8:41
